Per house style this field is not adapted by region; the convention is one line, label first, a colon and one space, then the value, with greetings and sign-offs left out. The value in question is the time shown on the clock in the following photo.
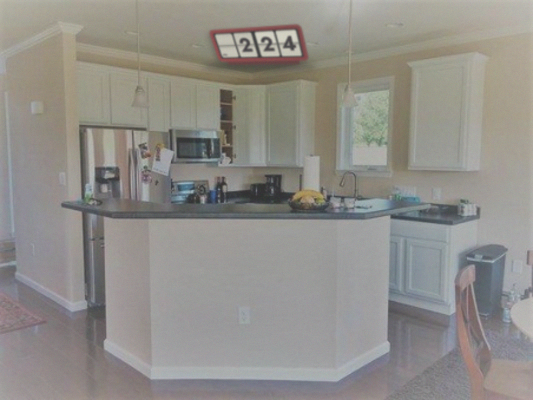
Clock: 2:24
